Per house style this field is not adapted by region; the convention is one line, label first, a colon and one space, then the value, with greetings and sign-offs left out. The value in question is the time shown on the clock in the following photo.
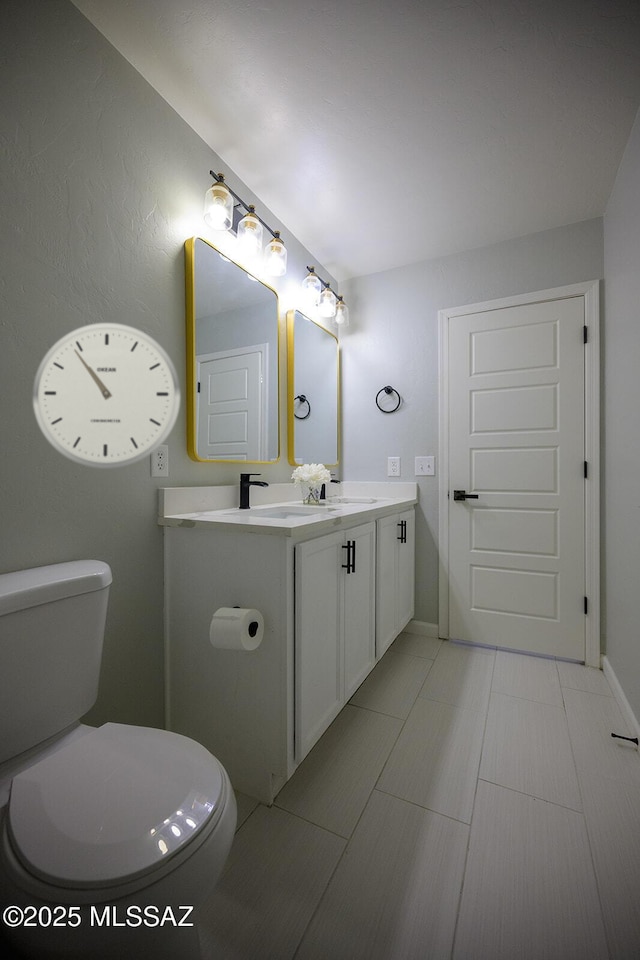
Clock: 10:54
